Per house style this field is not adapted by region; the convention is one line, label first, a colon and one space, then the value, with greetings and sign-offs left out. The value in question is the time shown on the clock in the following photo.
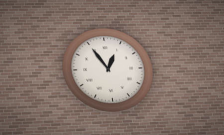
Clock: 12:55
